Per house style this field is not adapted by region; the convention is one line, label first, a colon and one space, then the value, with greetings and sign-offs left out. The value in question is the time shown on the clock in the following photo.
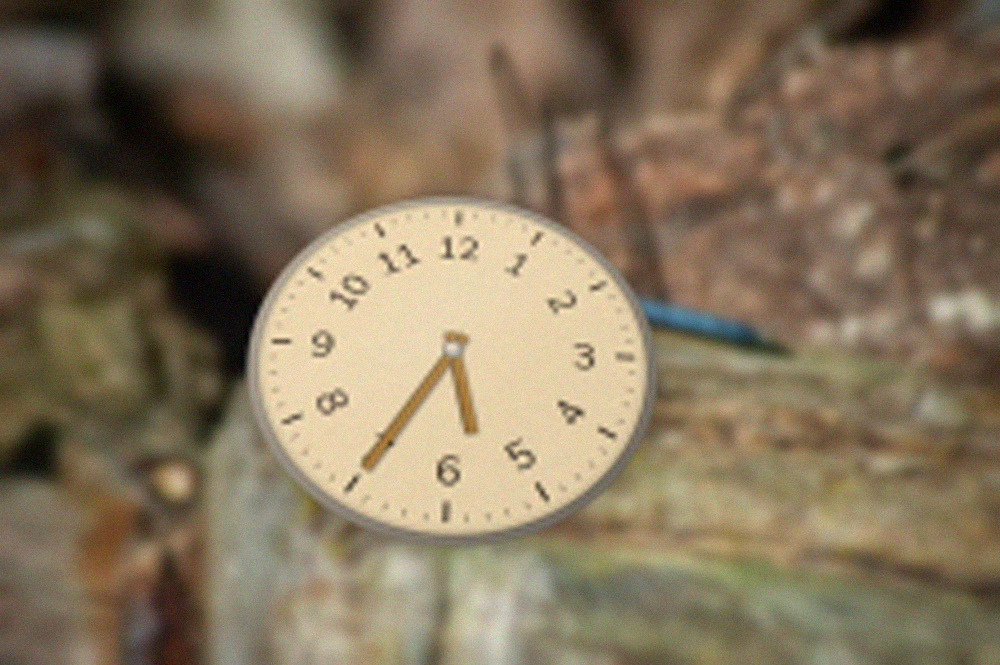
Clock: 5:35
